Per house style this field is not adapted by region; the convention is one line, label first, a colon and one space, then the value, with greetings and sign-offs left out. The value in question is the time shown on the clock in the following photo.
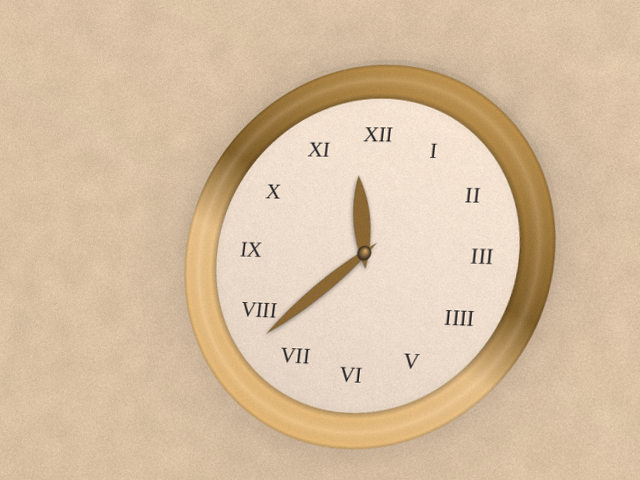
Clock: 11:38
